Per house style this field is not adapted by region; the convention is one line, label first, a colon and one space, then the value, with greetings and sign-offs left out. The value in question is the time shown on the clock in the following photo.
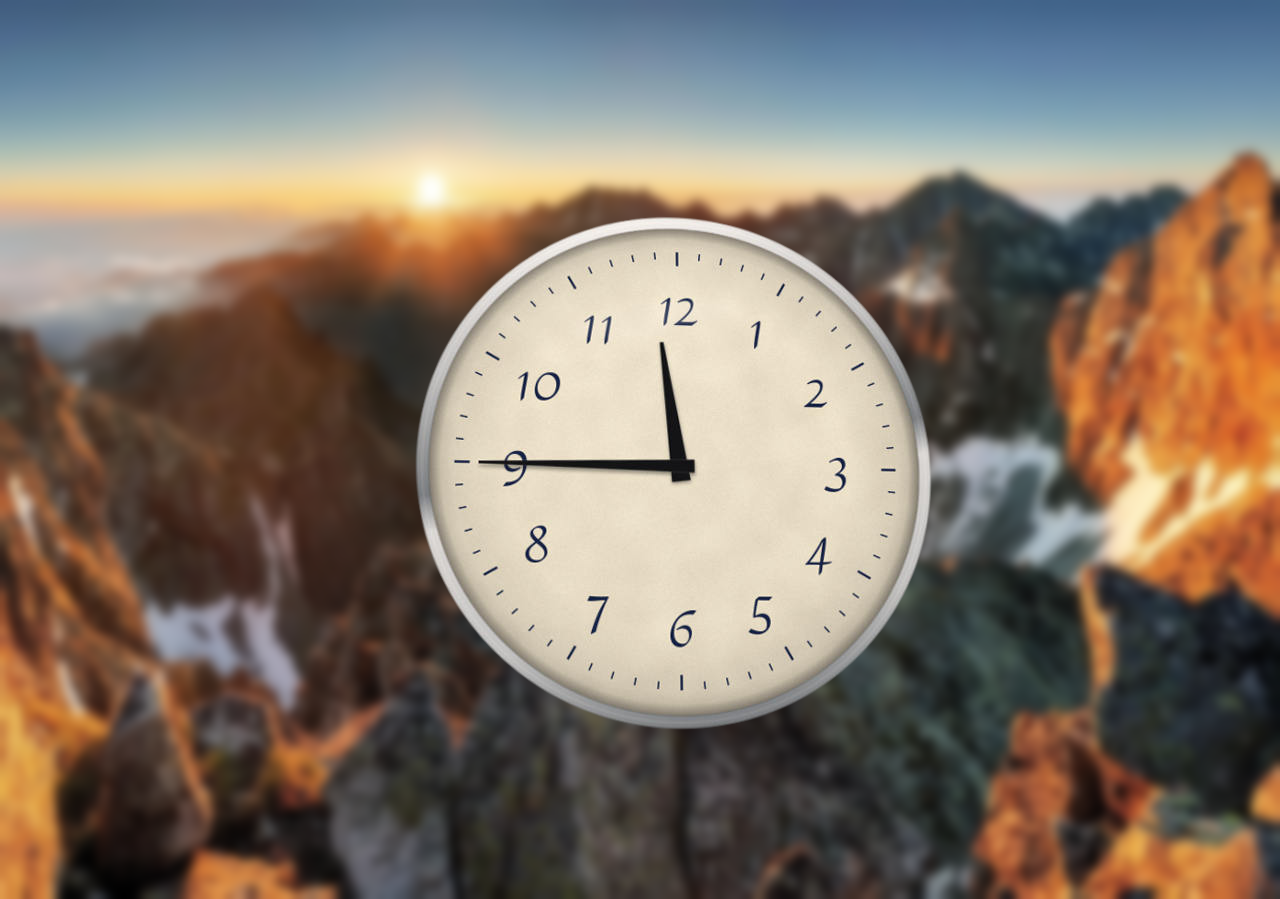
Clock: 11:45
